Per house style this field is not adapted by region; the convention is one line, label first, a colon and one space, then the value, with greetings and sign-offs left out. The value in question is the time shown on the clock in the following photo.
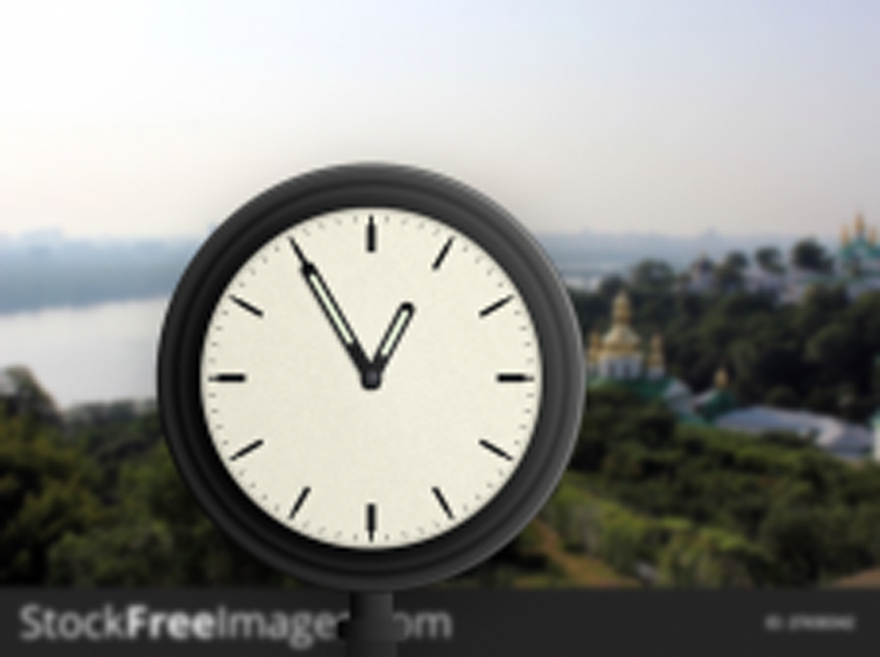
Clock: 12:55
